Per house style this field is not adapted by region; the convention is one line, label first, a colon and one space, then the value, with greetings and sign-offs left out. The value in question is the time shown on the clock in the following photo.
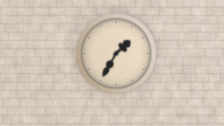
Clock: 1:35
